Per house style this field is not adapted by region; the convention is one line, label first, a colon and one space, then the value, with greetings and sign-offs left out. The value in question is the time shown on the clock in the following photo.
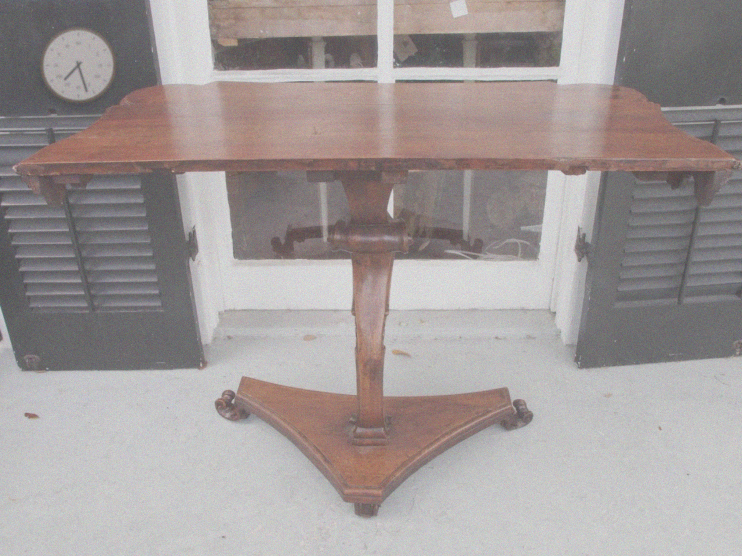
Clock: 7:27
